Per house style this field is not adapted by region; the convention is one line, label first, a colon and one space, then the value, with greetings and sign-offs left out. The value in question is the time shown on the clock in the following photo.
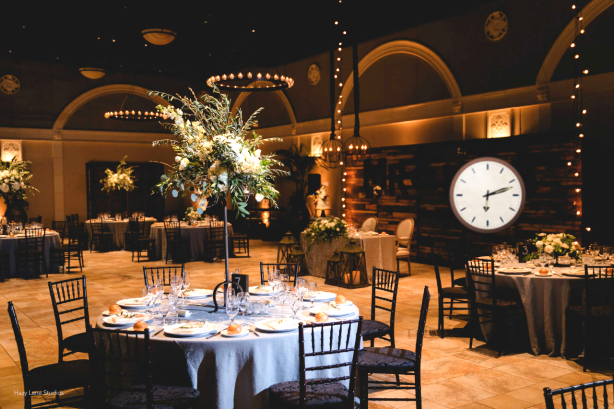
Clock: 6:12
